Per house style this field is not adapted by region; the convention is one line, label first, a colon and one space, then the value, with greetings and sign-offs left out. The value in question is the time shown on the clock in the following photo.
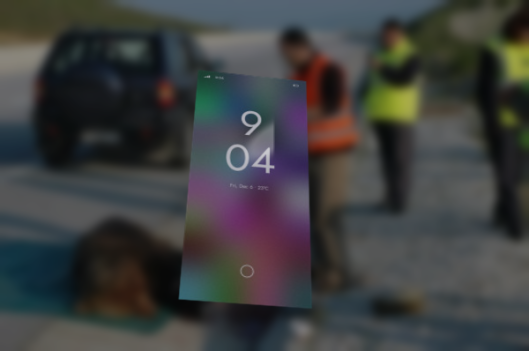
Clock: 9:04
